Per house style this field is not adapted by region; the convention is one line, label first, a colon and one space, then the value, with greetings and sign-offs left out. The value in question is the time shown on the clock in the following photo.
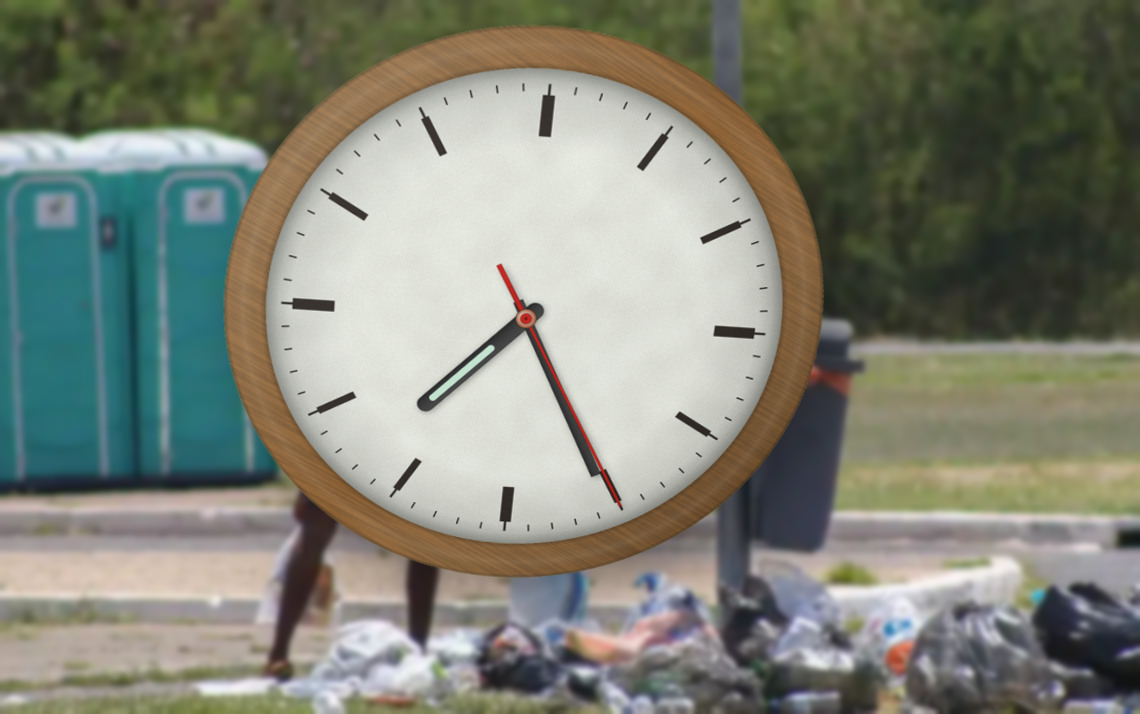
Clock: 7:25:25
